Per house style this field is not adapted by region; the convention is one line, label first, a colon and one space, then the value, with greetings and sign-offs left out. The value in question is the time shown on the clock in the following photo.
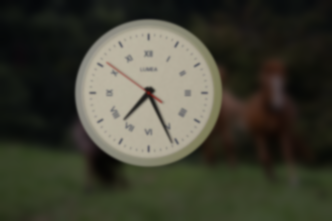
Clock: 7:25:51
